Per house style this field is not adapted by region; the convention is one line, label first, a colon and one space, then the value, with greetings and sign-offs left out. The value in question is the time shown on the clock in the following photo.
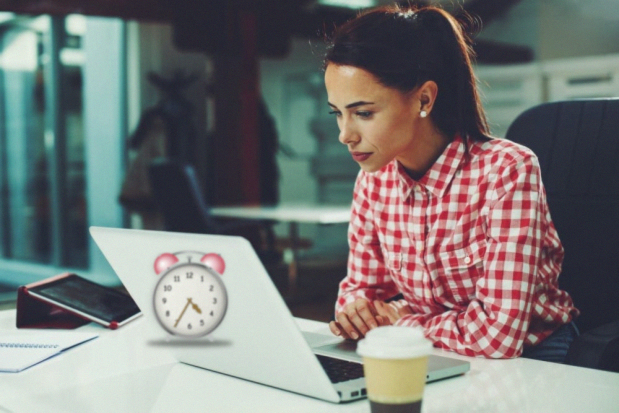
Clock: 4:35
